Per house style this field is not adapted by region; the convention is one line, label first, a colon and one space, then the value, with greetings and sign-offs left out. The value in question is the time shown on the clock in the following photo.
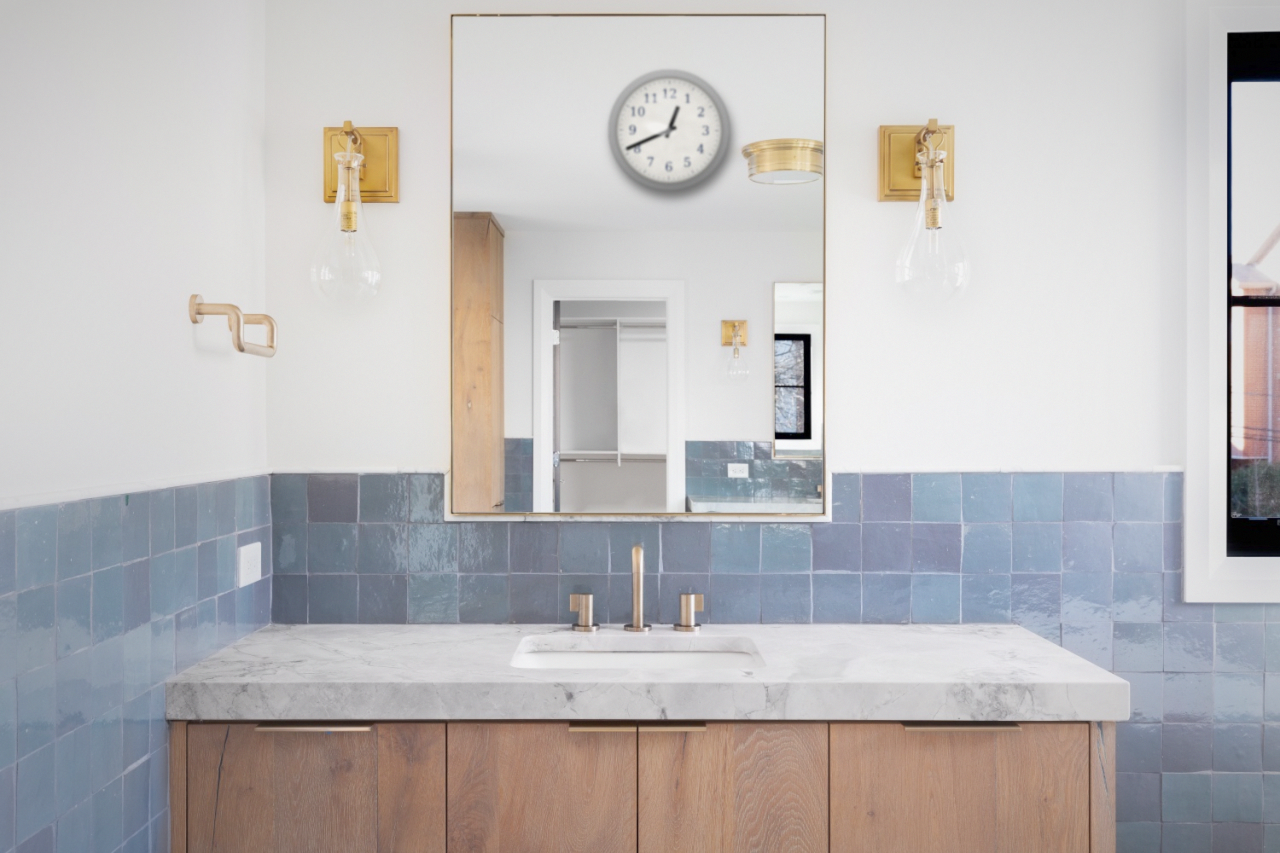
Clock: 12:41
